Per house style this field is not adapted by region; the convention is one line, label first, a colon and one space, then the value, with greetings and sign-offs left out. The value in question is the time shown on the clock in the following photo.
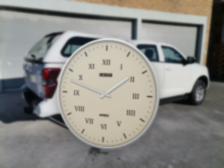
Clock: 1:48
